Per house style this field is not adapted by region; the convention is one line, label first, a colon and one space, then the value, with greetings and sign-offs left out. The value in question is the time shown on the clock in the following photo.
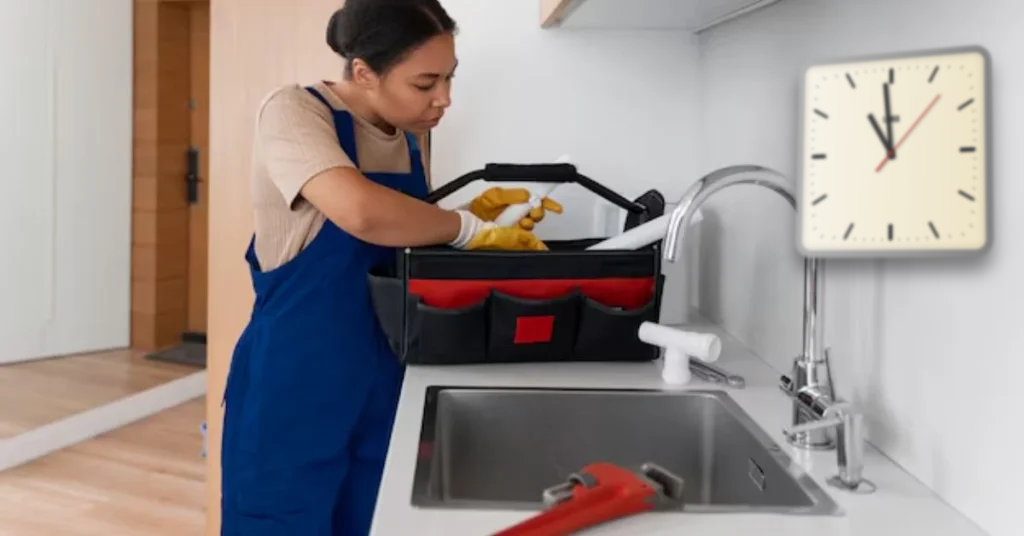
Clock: 10:59:07
